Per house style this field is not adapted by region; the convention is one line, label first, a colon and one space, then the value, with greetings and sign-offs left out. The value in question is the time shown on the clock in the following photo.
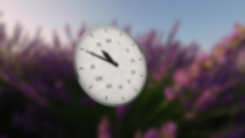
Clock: 10:50
